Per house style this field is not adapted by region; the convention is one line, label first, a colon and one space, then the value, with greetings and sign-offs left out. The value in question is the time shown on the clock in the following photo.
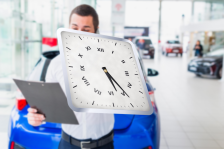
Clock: 5:24
